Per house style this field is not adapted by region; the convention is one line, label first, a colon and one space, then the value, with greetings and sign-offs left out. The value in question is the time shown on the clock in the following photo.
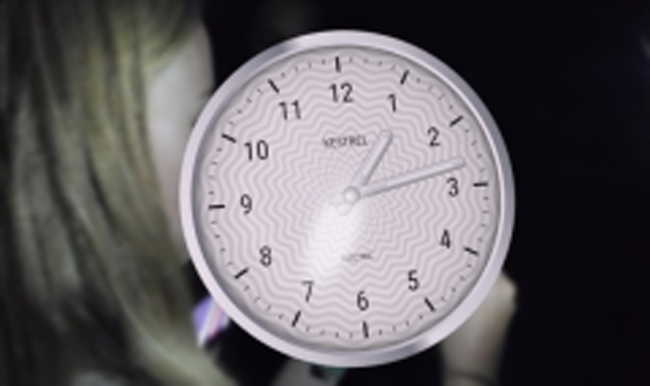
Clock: 1:13
